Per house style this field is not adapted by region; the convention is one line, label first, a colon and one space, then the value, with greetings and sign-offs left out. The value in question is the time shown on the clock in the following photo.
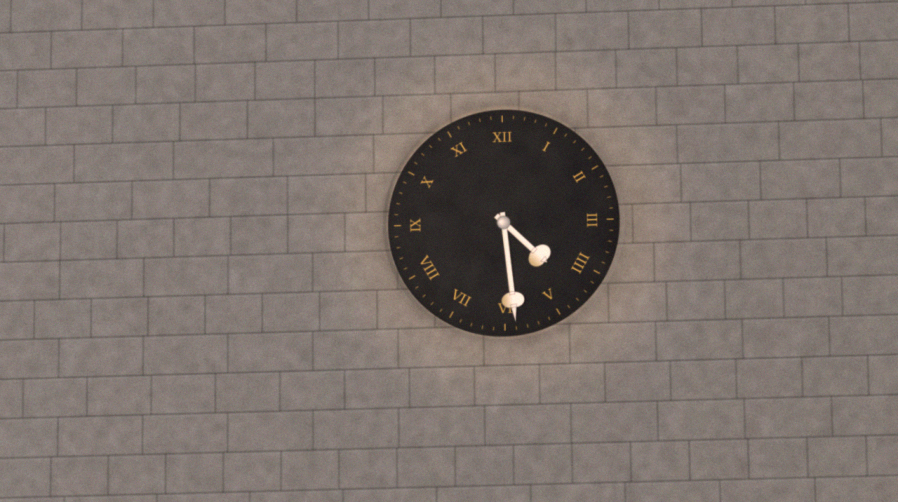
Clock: 4:29
